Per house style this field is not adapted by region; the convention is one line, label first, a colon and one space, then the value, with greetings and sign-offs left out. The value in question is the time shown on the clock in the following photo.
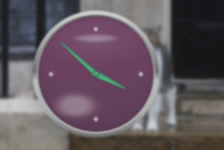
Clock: 3:52
